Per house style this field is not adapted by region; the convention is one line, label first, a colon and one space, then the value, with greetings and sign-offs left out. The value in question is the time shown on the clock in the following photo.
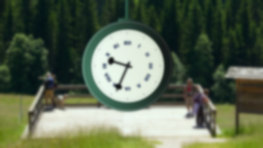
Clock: 9:34
